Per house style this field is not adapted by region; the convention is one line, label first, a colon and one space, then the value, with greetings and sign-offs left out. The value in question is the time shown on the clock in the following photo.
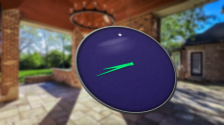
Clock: 8:42
